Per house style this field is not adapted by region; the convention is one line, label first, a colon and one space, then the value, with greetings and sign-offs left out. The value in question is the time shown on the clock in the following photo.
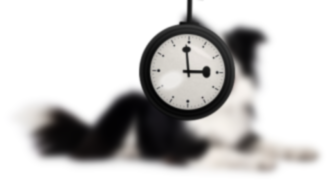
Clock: 2:59
